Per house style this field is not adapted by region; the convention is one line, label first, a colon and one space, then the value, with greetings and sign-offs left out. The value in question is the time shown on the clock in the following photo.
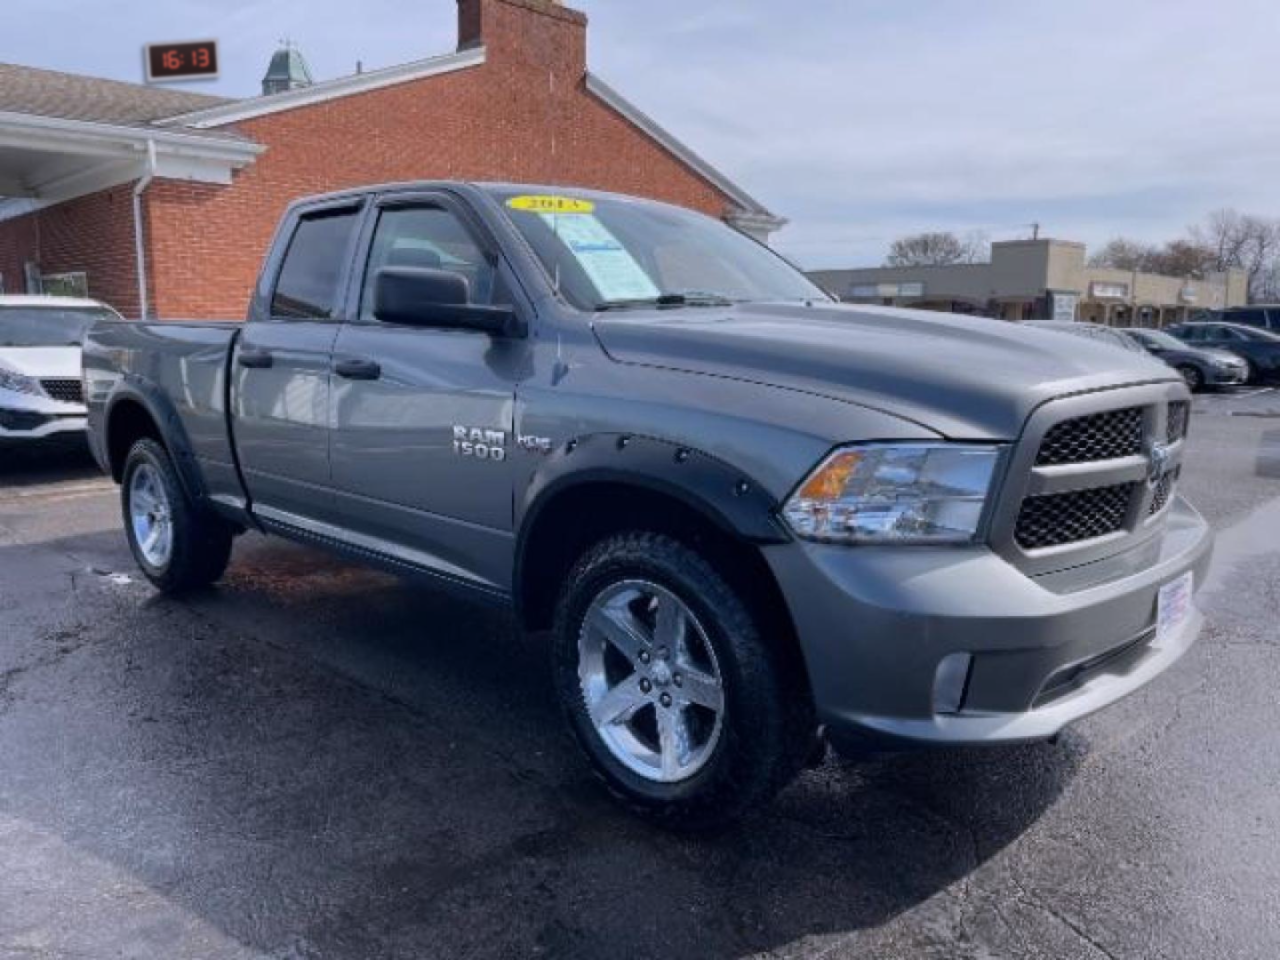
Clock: 16:13
